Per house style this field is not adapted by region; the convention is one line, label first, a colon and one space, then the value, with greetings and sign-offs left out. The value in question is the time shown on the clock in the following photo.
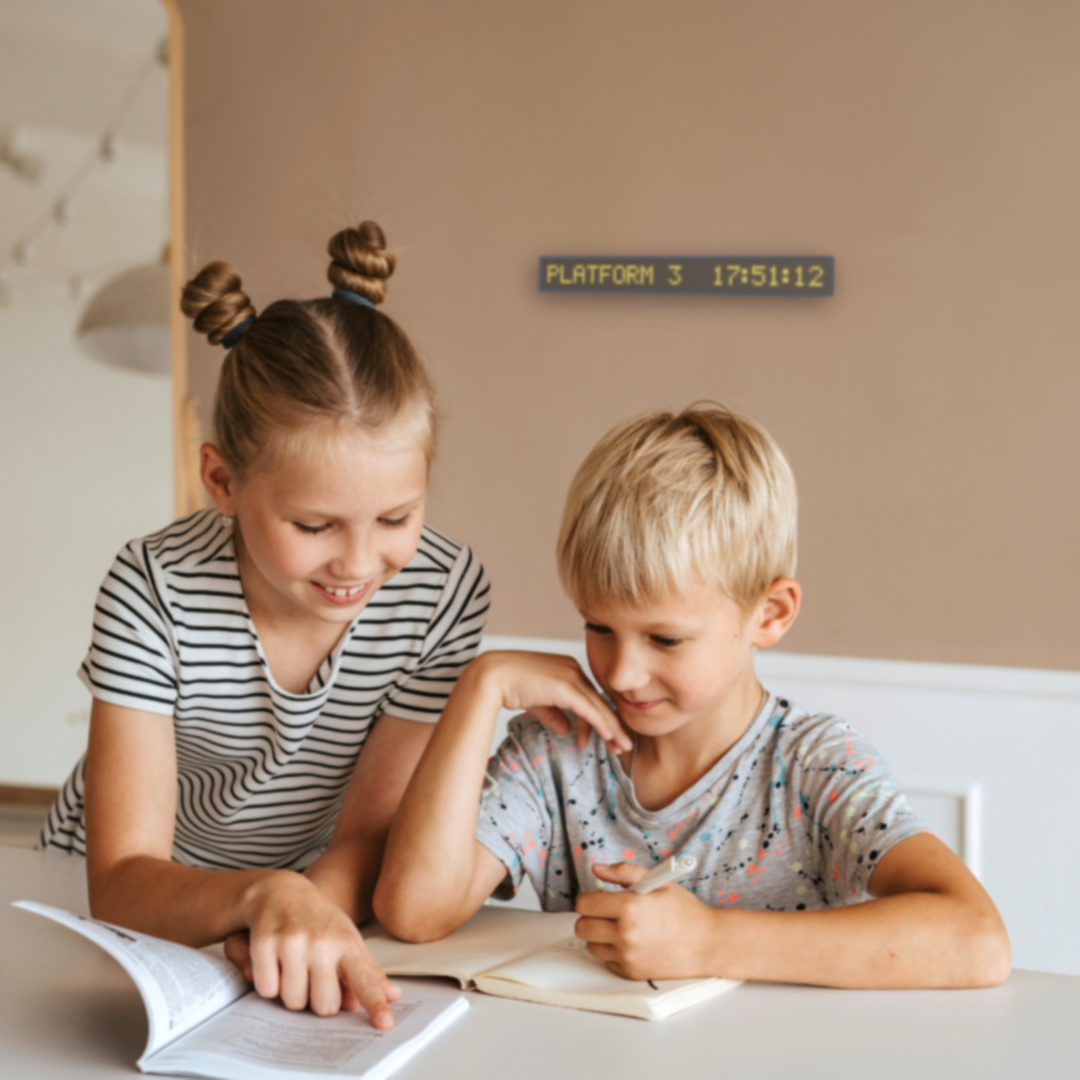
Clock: 17:51:12
